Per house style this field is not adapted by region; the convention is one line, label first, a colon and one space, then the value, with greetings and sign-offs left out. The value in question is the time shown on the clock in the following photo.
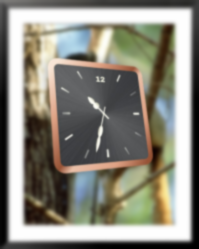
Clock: 10:33
